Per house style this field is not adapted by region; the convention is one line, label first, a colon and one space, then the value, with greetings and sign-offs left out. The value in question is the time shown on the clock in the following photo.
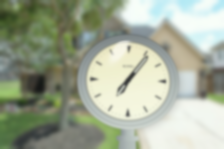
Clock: 7:06
